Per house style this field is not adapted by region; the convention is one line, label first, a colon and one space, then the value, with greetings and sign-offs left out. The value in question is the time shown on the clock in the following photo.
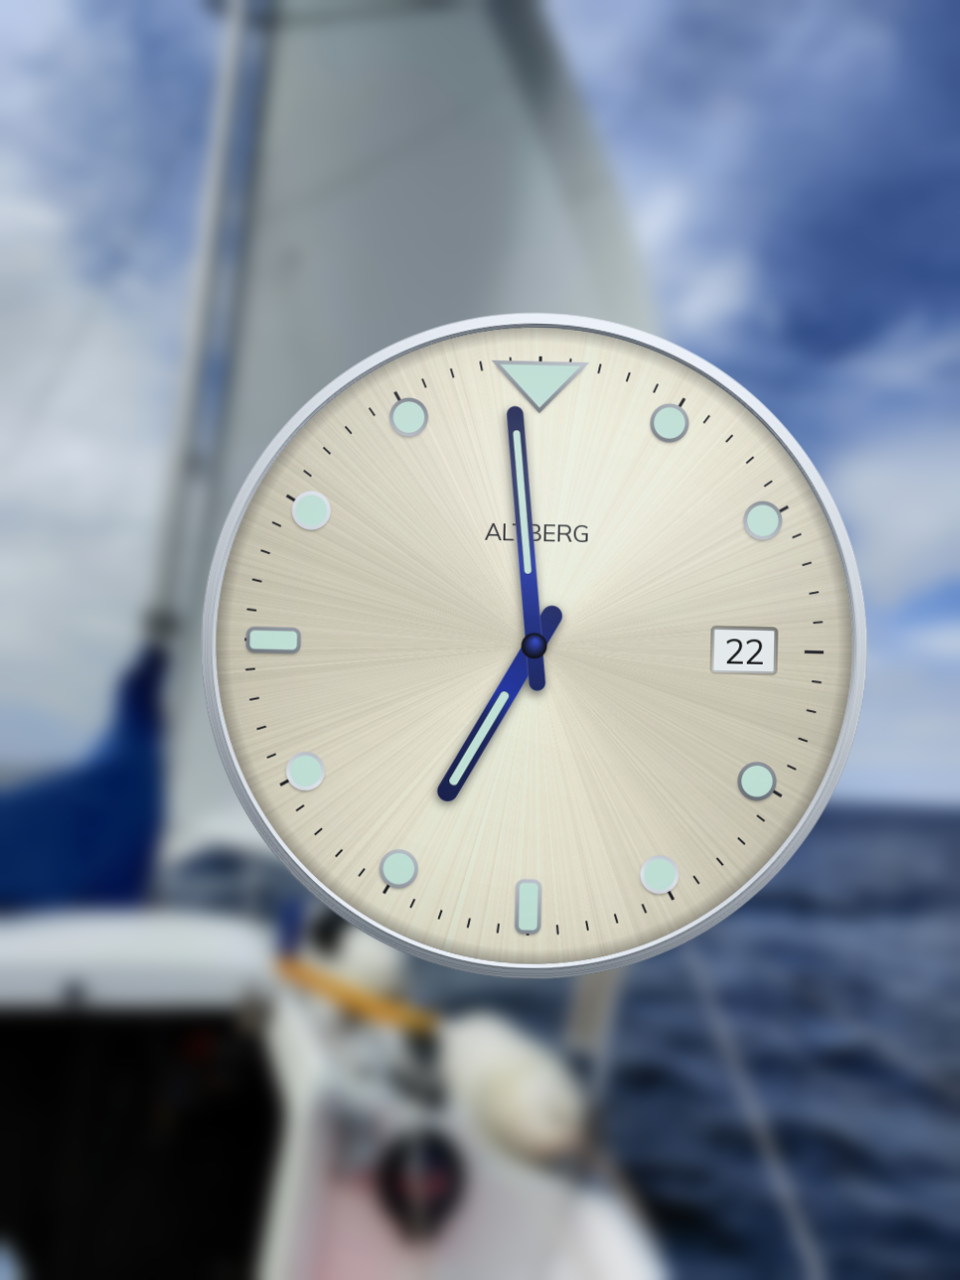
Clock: 6:59
